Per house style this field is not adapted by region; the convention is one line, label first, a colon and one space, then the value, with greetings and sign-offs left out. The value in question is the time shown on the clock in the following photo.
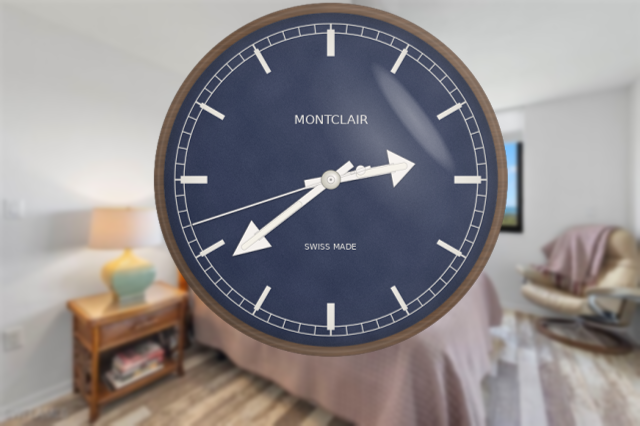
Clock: 2:38:42
